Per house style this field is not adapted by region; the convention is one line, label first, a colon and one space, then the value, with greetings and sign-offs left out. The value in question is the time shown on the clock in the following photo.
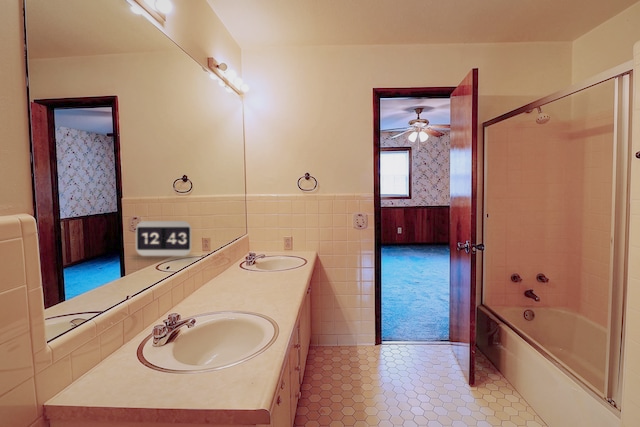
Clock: 12:43
